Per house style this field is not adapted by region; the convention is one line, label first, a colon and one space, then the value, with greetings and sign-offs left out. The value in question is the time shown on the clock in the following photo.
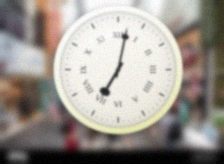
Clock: 7:02
